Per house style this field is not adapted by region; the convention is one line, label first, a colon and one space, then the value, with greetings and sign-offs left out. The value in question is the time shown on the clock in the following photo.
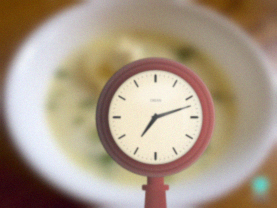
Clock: 7:12
